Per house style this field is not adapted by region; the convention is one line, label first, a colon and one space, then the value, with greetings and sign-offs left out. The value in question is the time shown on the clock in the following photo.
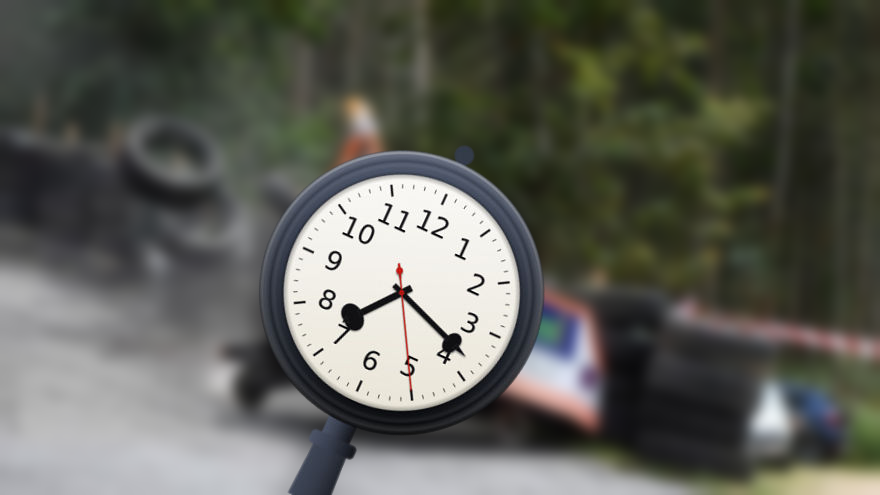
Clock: 7:18:25
